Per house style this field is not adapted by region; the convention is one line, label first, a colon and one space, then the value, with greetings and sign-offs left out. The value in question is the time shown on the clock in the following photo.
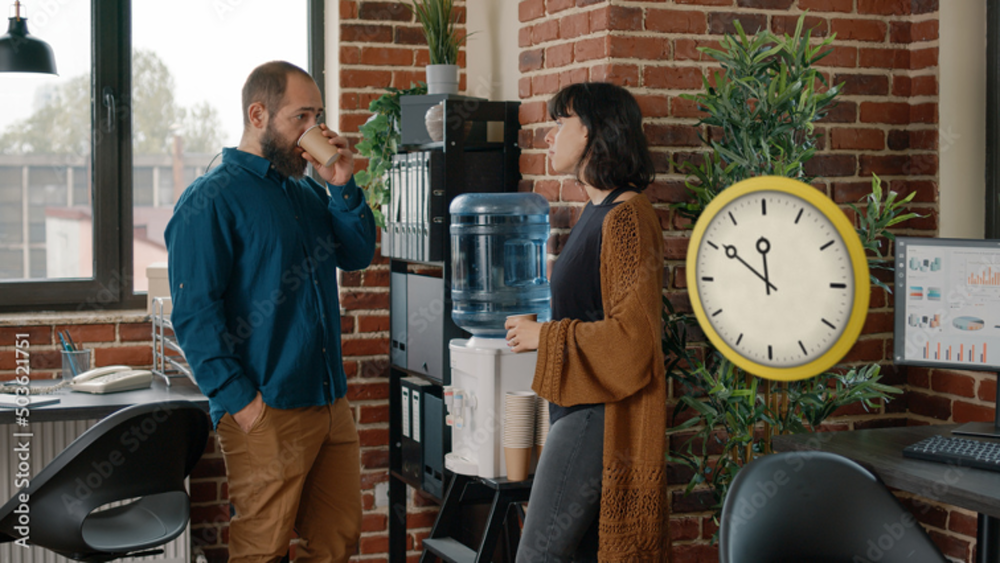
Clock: 11:51
